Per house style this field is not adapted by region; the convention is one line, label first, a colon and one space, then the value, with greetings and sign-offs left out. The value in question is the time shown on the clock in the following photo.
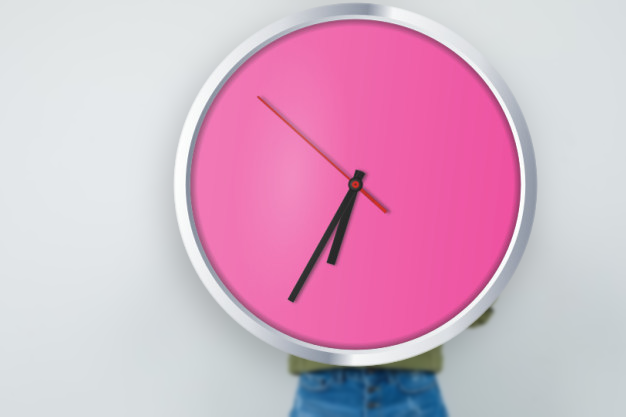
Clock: 6:34:52
